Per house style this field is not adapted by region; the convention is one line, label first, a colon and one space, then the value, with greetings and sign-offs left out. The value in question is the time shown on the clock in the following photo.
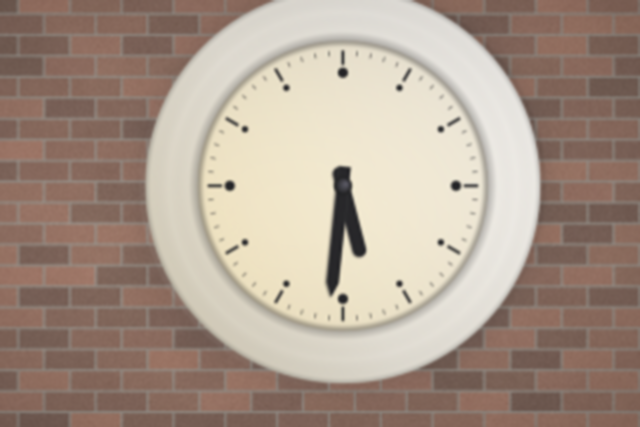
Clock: 5:31
